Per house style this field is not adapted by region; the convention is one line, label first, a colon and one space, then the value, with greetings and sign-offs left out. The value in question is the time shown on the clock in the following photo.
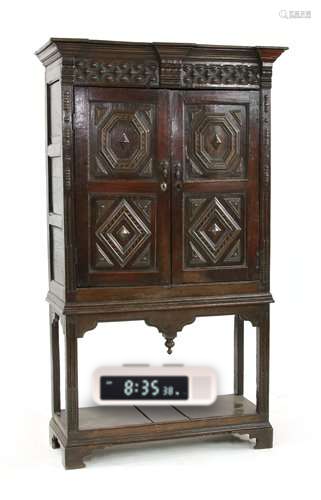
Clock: 8:35
